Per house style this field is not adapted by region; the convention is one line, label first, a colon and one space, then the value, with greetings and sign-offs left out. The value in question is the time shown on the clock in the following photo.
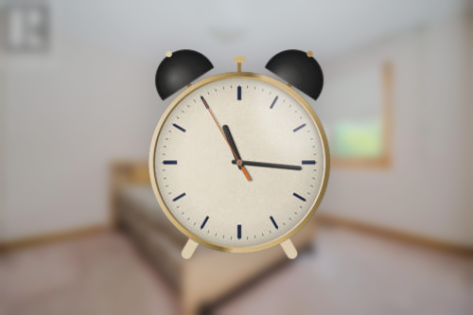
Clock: 11:15:55
